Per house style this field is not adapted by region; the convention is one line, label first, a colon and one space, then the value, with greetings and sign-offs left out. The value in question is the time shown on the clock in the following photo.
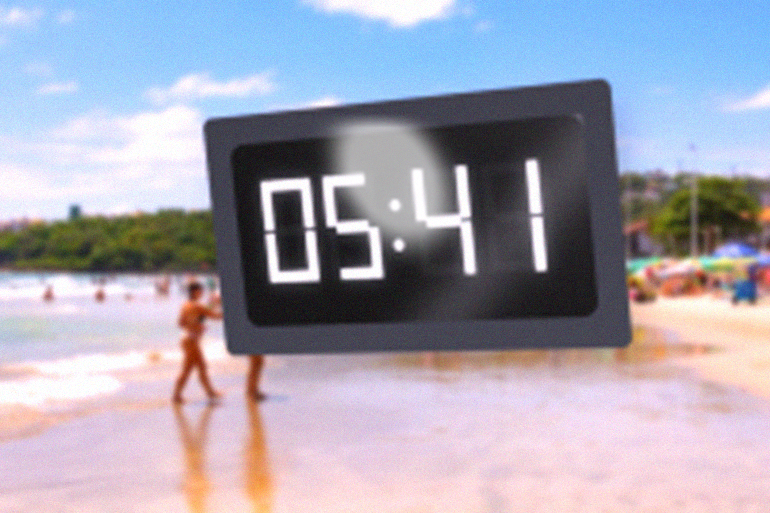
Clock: 5:41
